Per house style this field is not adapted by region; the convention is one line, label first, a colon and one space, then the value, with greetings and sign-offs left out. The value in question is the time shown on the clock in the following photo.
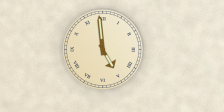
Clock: 4:59
